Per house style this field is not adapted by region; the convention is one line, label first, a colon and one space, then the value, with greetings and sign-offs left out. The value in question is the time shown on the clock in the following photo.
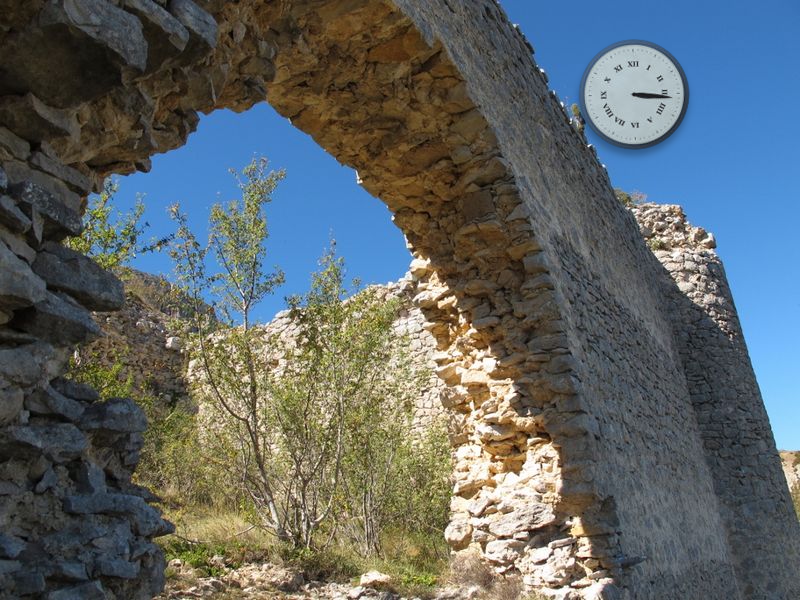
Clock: 3:16
